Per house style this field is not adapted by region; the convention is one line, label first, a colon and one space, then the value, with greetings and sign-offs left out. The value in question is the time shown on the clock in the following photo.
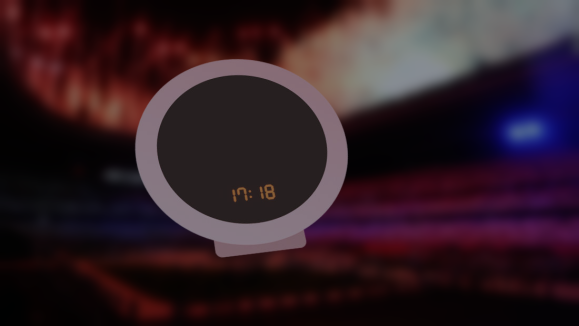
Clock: 17:18
